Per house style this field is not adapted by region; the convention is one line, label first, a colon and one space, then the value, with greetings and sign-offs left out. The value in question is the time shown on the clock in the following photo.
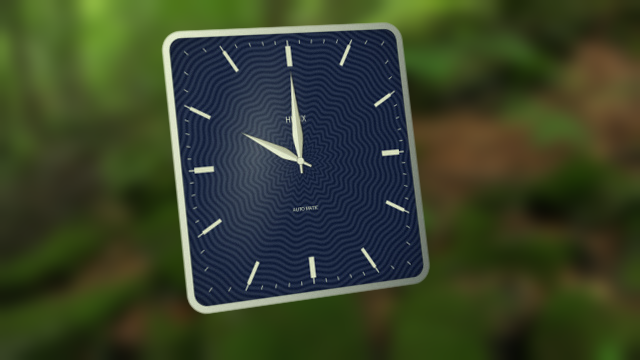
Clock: 10:00
